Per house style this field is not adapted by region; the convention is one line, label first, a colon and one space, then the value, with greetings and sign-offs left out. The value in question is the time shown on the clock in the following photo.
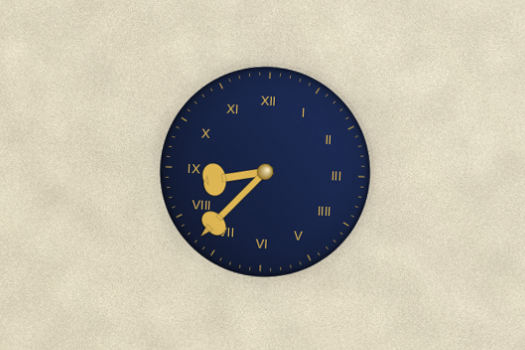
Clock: 8:37
